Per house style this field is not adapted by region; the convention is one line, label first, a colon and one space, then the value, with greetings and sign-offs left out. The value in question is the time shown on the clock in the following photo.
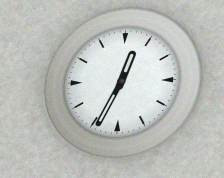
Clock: 12:34
